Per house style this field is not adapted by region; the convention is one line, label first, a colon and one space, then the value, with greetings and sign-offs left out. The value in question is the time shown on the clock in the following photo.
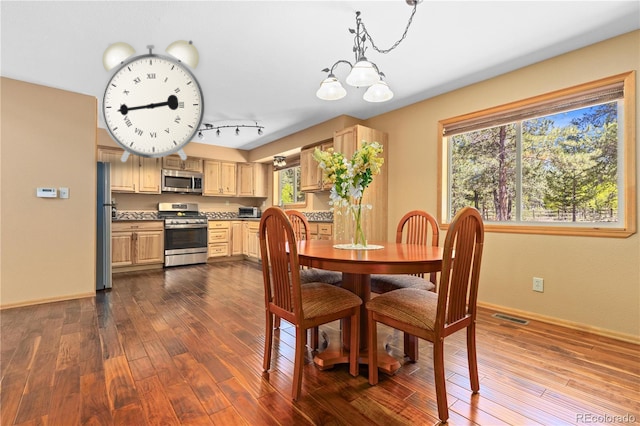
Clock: 2:44
